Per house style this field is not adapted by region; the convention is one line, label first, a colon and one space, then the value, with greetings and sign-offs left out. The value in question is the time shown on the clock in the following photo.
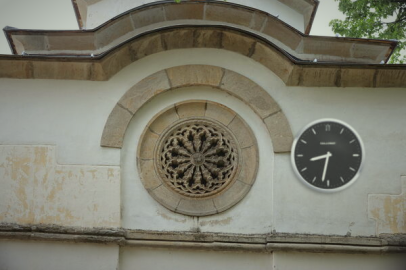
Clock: 8:32
